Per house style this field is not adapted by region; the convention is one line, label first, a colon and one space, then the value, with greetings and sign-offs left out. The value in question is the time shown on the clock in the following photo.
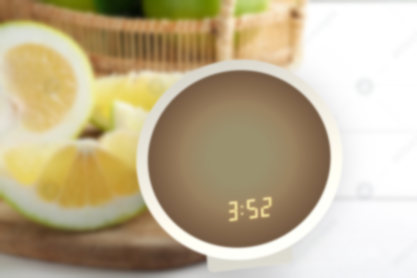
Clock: 3:52
